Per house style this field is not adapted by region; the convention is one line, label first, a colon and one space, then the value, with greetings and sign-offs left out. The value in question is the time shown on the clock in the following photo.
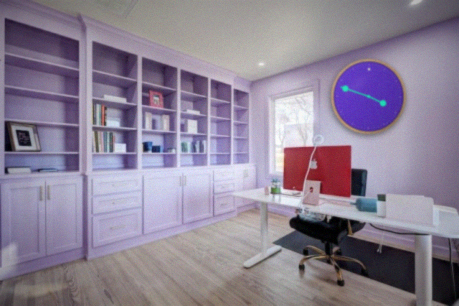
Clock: 3:48
